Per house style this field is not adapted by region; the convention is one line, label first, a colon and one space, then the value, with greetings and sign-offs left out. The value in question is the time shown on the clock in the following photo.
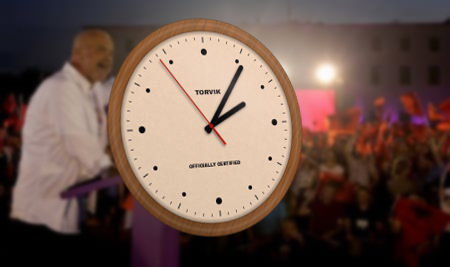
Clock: 2:05:54
